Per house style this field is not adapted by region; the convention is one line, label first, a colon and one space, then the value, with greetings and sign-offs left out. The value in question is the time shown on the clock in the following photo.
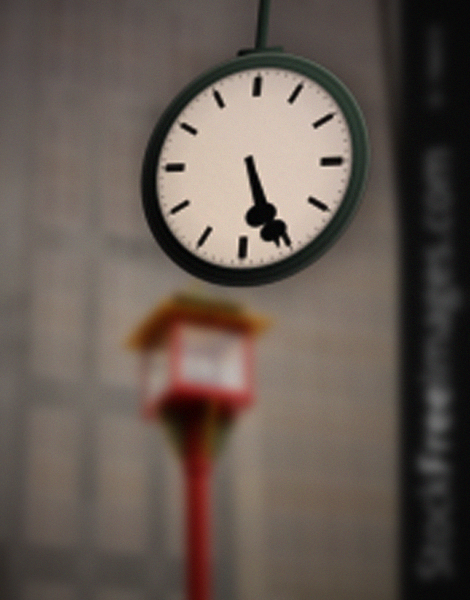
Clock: 5:26
